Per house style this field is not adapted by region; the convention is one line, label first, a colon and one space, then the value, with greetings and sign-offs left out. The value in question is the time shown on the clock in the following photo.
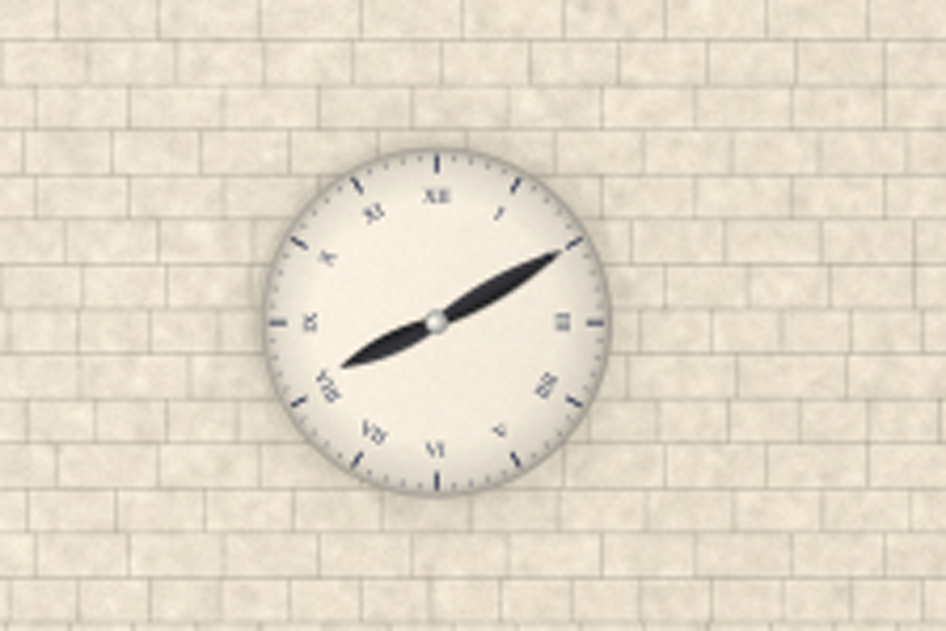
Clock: 8:10
